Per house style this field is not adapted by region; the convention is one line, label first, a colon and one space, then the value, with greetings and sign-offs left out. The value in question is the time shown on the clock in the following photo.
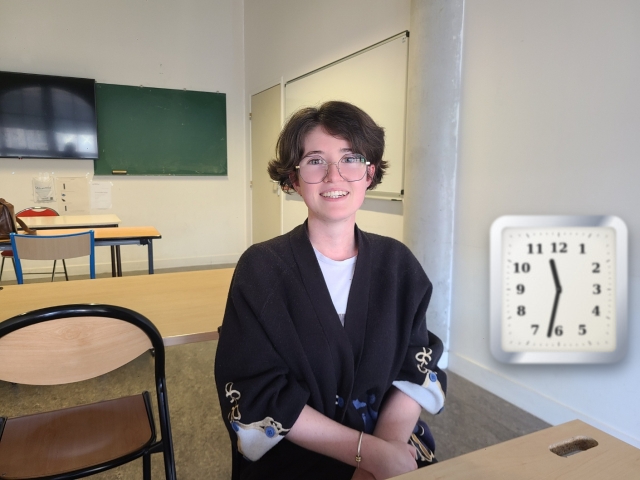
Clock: 11:32
